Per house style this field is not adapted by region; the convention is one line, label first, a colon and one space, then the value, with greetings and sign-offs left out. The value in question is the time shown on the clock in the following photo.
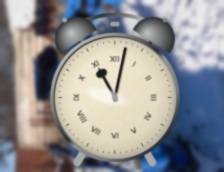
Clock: 11:02
